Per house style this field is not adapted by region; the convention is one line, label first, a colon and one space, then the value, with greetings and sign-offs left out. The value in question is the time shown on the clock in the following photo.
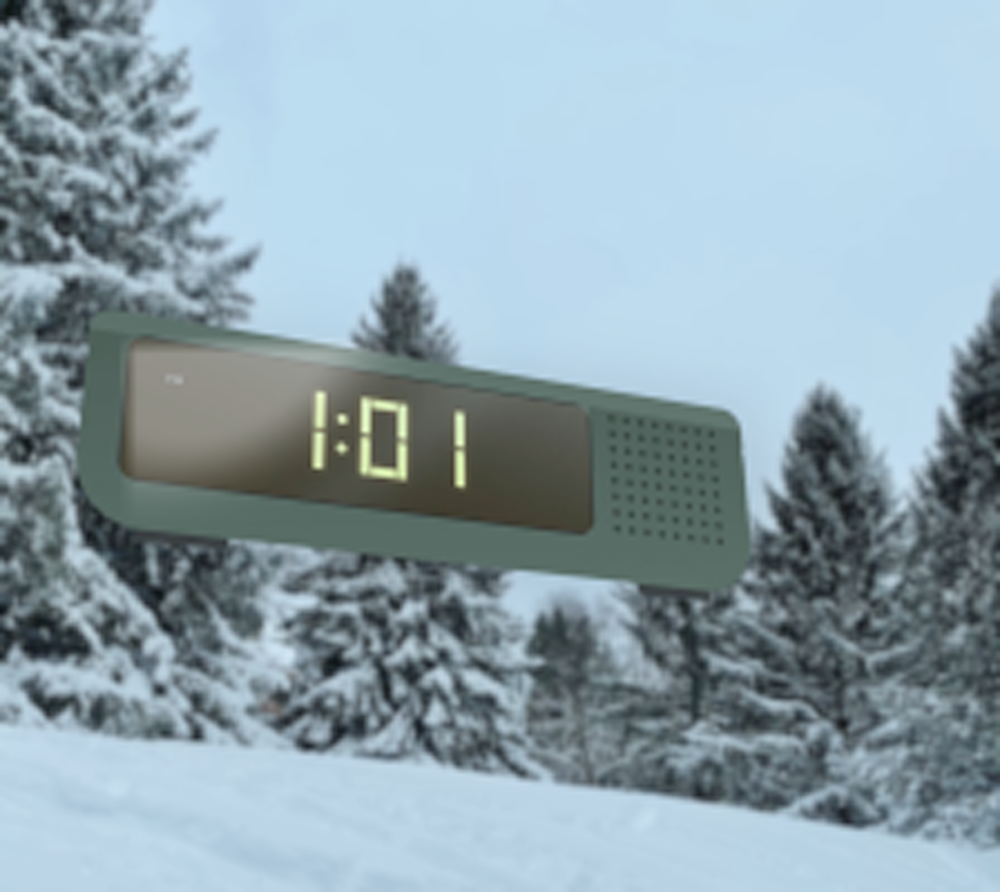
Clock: 1:01
